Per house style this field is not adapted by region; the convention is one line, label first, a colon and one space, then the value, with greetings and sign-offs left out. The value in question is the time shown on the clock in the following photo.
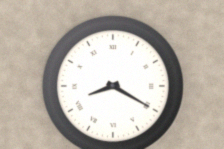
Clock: 8:20
